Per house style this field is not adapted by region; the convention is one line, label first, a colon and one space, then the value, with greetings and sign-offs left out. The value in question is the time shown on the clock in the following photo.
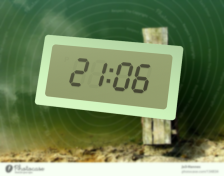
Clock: 21:06
